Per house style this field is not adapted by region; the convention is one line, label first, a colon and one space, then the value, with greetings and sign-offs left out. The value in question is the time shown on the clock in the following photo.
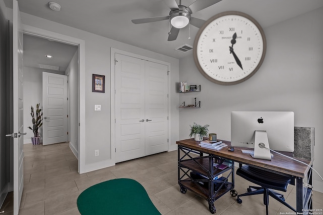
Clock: 12:25
